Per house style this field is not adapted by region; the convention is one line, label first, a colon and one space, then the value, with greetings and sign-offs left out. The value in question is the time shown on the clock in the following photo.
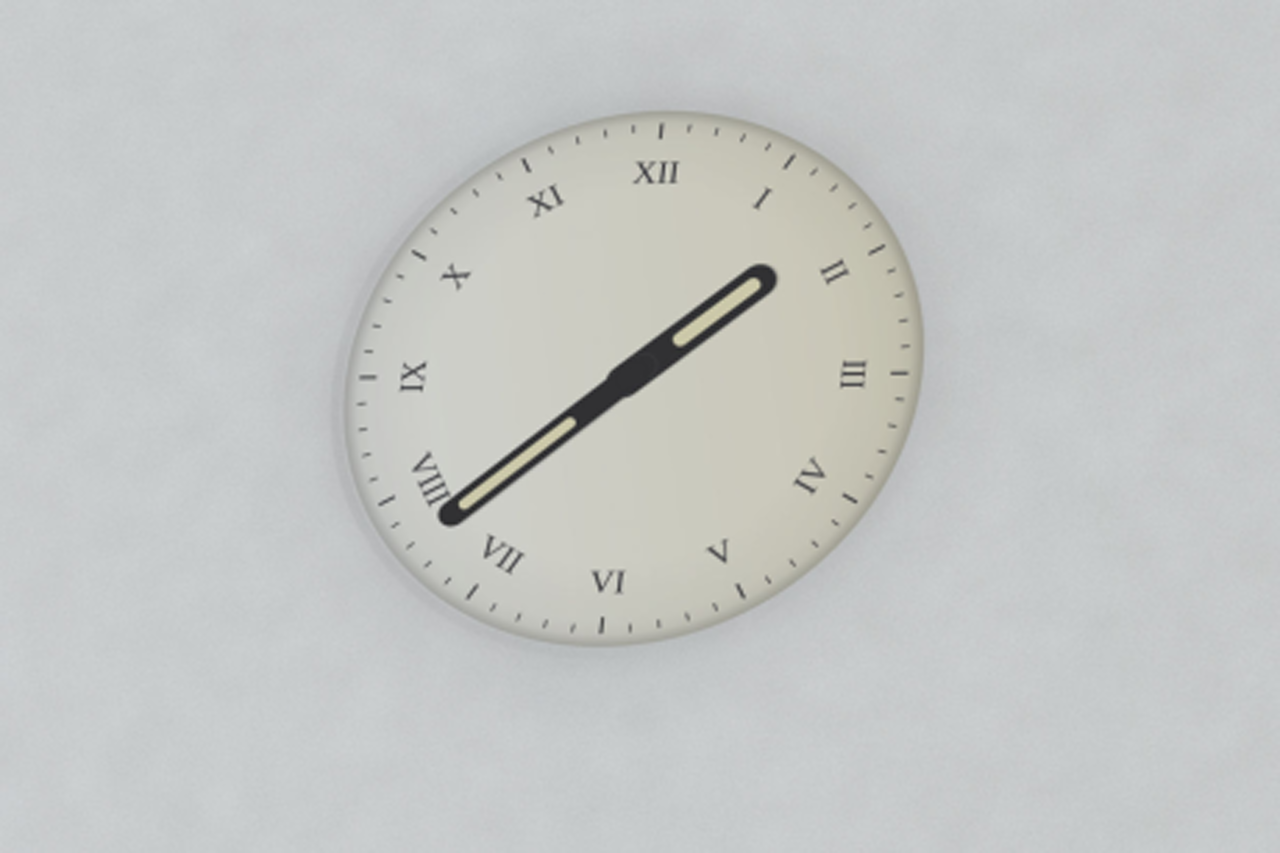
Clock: 1:38
